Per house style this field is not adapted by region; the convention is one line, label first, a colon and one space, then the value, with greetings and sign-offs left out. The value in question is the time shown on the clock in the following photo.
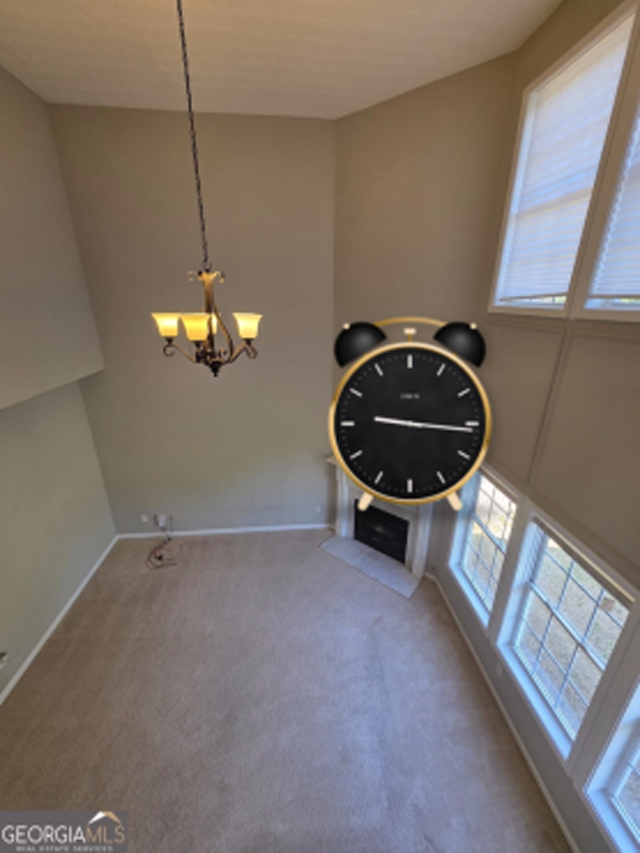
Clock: 9:16
